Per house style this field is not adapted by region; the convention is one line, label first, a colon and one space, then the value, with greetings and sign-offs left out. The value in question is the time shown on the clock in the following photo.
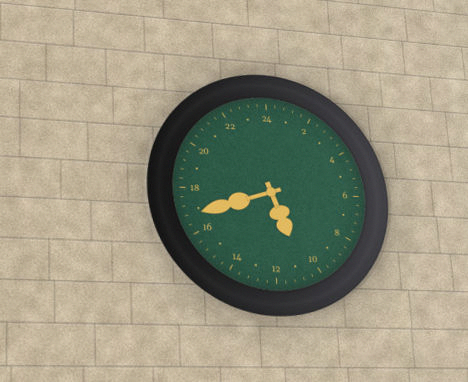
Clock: 10:42
